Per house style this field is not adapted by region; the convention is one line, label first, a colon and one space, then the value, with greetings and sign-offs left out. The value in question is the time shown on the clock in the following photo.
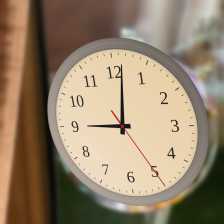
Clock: 9:01:25
